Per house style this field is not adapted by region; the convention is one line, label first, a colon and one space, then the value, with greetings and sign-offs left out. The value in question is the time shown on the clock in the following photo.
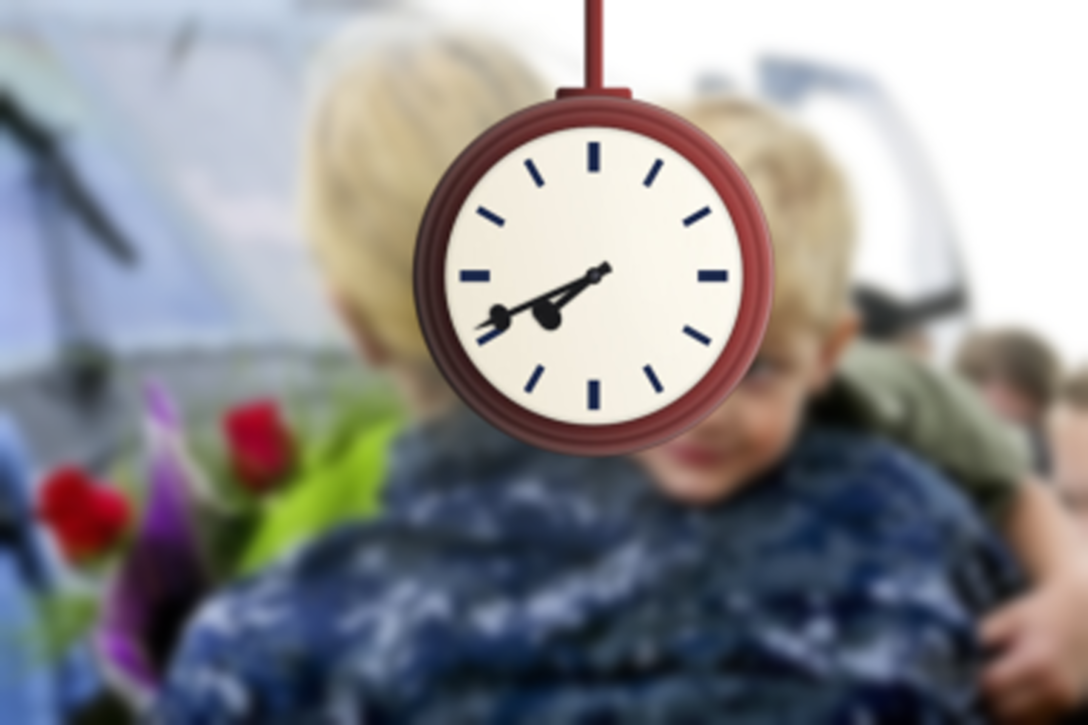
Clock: 7:41
